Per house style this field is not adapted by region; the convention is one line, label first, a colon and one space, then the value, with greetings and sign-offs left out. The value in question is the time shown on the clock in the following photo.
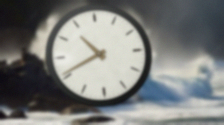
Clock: 10:41
